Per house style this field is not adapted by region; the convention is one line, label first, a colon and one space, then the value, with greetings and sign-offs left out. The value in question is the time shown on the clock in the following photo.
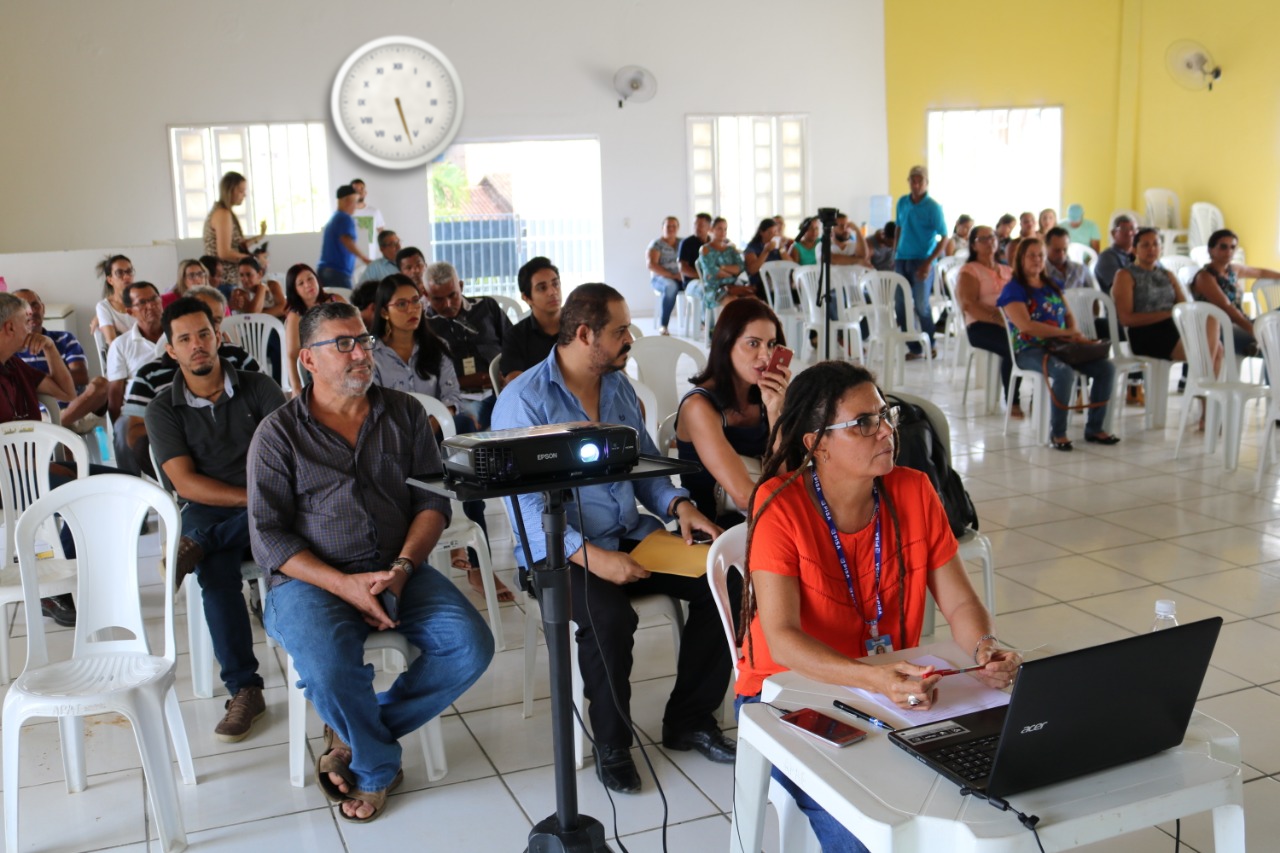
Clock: 5:27
